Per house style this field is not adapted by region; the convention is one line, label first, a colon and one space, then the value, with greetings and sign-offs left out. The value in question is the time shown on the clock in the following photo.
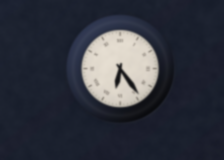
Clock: 6:24
